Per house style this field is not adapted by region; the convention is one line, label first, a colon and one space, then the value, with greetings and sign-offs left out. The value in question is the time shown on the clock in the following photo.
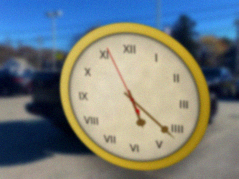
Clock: 5:21:56
